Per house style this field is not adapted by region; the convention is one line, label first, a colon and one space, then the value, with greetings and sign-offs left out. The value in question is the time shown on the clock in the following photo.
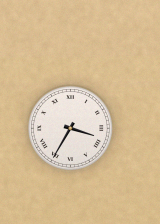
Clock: 3:35
